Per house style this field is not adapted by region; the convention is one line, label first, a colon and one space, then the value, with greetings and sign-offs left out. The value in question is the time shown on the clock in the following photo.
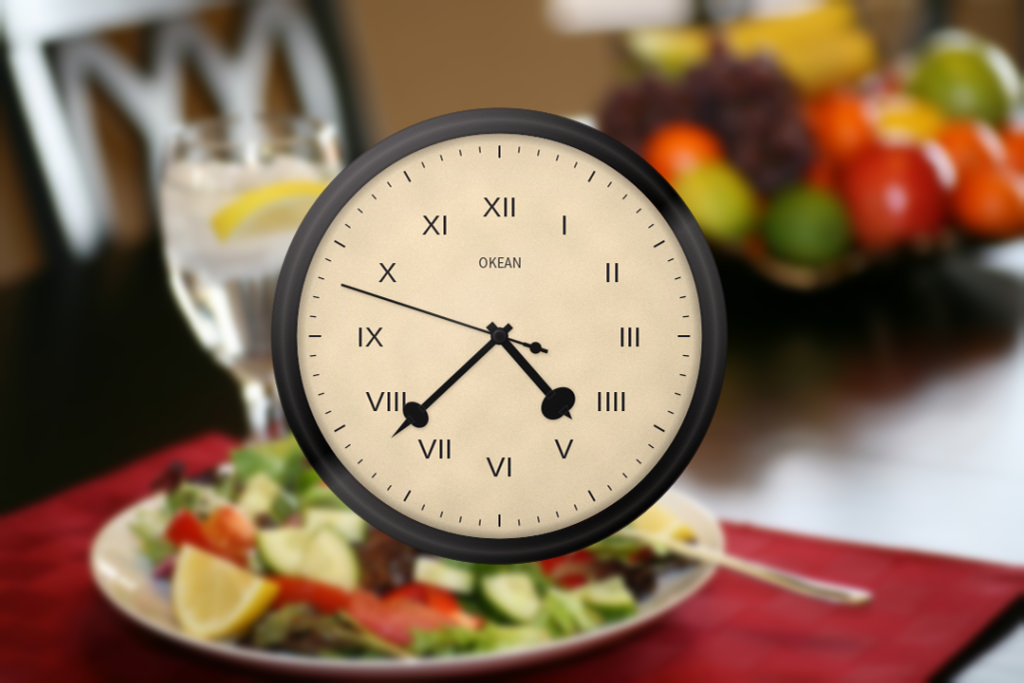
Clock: 4:37:48
